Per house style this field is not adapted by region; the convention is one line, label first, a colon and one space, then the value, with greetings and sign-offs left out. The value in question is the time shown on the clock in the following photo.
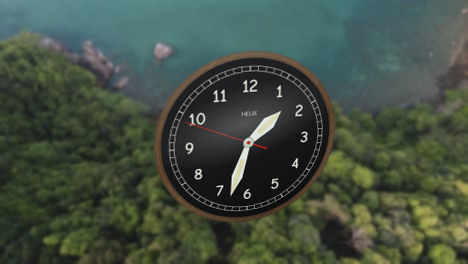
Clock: 1:32:49
